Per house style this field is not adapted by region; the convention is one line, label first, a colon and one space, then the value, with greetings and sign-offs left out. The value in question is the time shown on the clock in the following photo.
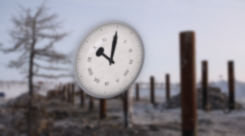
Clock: 10:00
